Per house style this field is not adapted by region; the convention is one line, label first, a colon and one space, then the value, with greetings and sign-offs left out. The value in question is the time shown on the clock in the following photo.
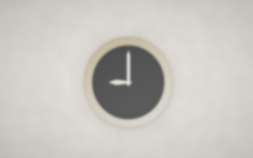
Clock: 9:00
